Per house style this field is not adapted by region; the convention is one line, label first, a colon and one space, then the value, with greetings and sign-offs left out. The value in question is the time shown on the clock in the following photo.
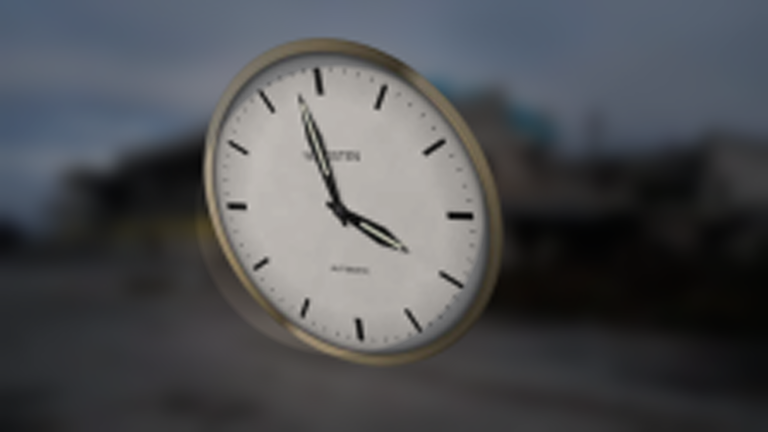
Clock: 3:58
